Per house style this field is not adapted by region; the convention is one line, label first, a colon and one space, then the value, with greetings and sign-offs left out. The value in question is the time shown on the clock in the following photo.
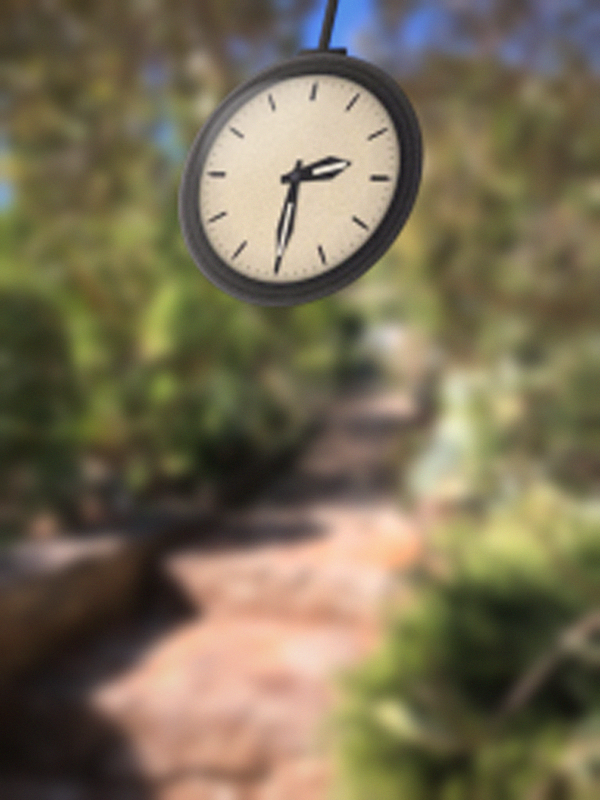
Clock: 2:30
